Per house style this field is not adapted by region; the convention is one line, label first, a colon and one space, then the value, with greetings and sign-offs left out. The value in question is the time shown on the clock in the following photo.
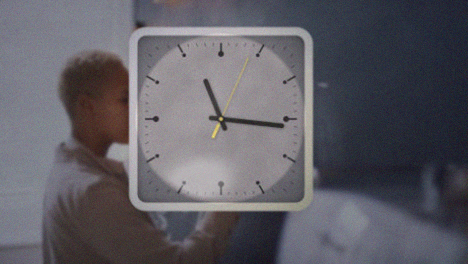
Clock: 11:16:04
